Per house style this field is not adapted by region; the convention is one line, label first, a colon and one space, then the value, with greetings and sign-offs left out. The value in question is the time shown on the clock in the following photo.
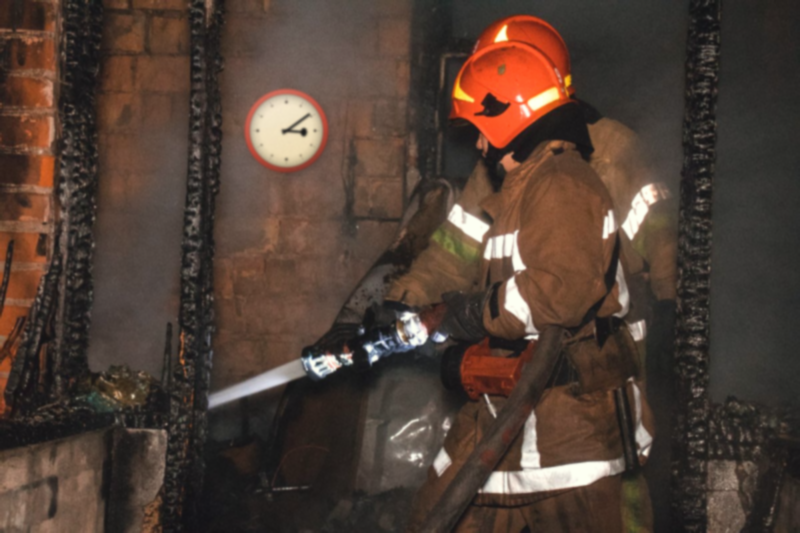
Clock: 3:09
